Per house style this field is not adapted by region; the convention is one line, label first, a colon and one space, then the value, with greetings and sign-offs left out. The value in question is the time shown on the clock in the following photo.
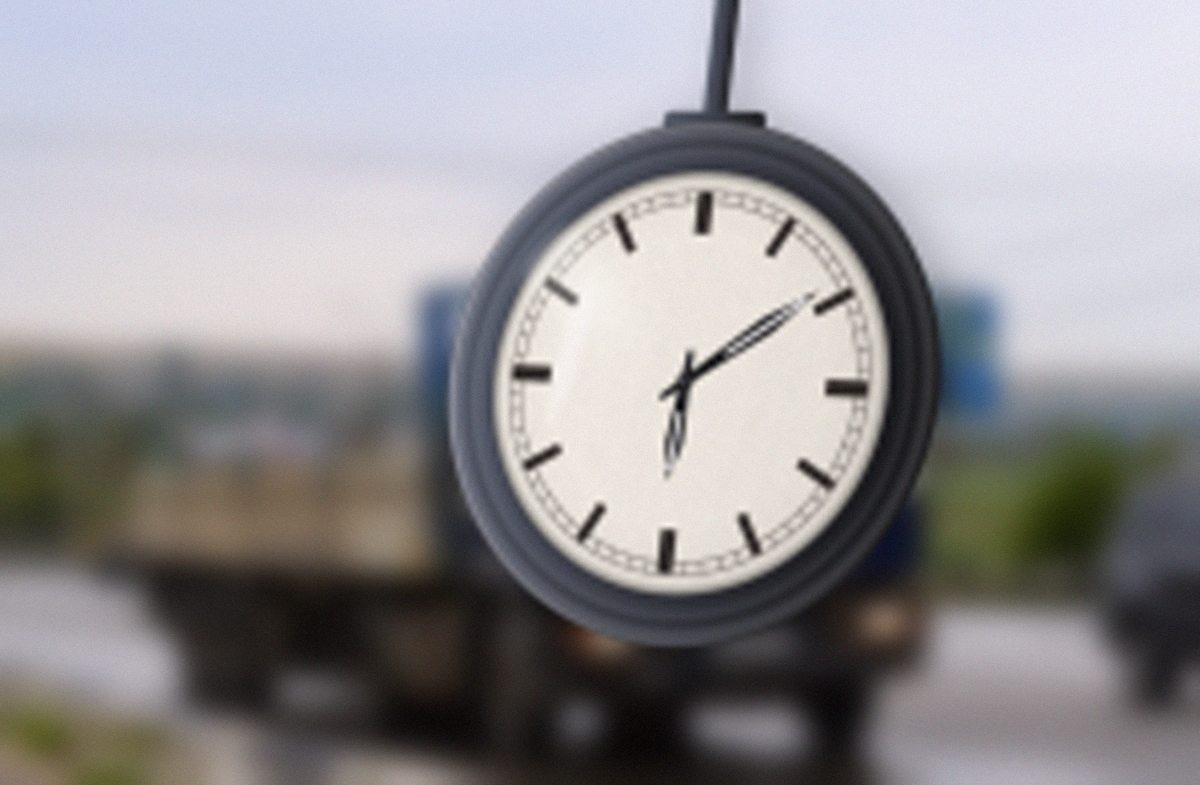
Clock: 6:09
